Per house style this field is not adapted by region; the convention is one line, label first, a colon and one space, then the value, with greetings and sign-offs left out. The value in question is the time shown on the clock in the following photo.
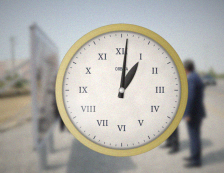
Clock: 1:01
